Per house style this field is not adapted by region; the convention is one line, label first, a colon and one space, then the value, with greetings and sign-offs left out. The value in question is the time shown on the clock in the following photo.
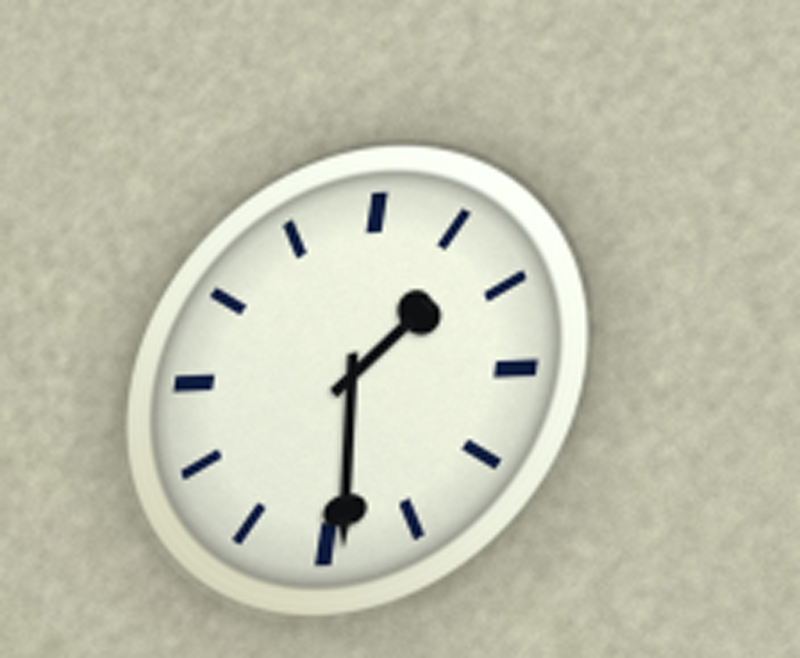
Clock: 1:29
